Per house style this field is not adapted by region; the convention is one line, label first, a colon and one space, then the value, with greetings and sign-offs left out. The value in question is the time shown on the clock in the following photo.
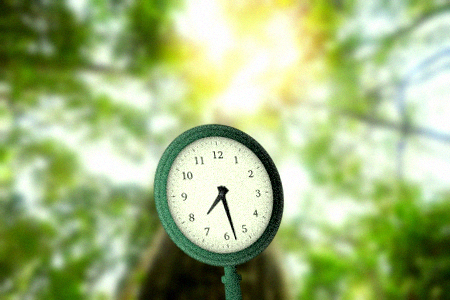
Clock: 7:28
